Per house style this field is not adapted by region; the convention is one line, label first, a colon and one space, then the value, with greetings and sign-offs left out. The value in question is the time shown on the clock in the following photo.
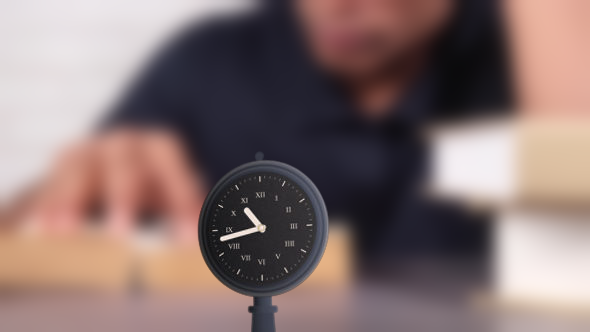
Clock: 10:43
